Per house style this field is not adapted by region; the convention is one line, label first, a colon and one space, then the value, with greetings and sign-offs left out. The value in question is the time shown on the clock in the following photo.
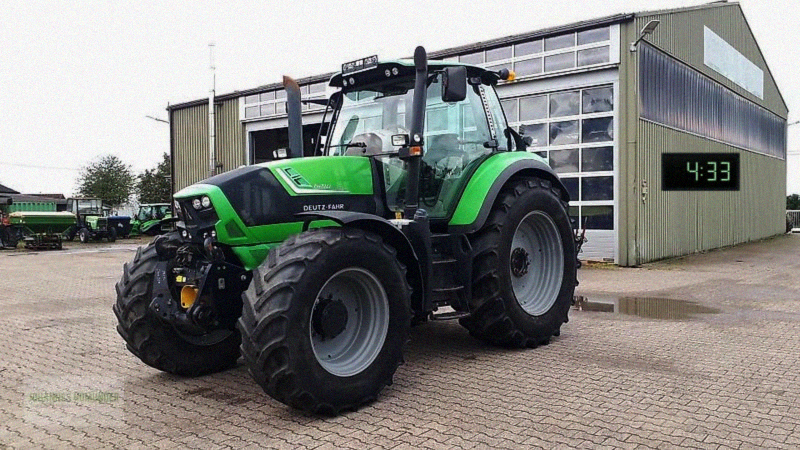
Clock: 4:33
